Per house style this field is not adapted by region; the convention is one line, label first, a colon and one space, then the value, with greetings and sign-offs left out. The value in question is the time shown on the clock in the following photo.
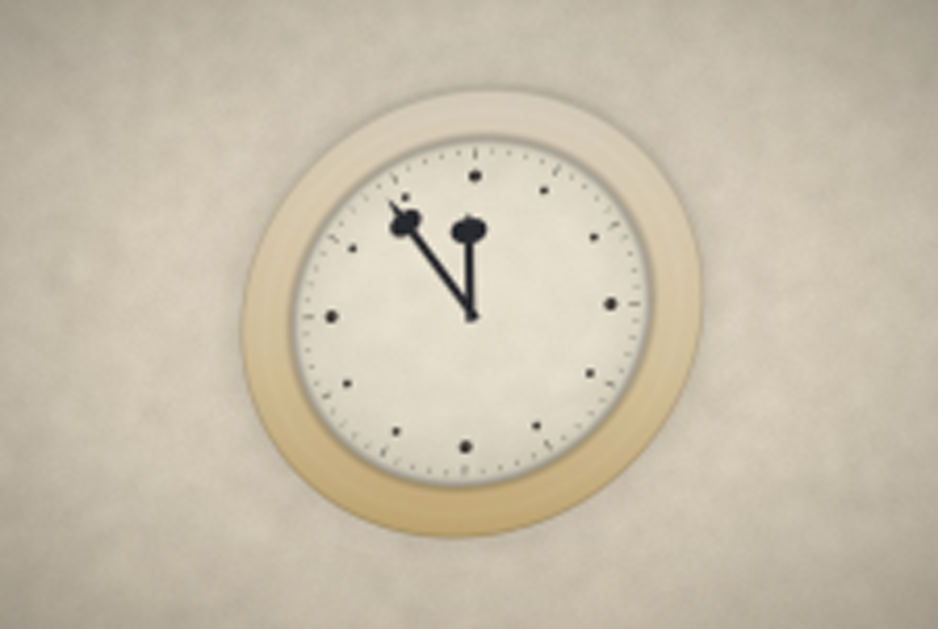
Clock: 11:54
